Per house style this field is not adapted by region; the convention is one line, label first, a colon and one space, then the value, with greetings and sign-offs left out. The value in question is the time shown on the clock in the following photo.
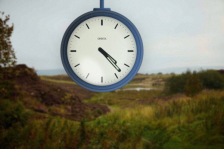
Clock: 4:23
